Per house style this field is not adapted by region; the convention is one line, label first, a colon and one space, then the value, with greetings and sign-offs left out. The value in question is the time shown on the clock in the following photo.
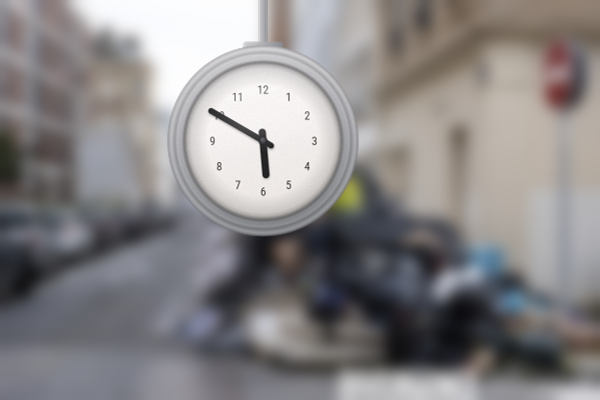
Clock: 5:50
